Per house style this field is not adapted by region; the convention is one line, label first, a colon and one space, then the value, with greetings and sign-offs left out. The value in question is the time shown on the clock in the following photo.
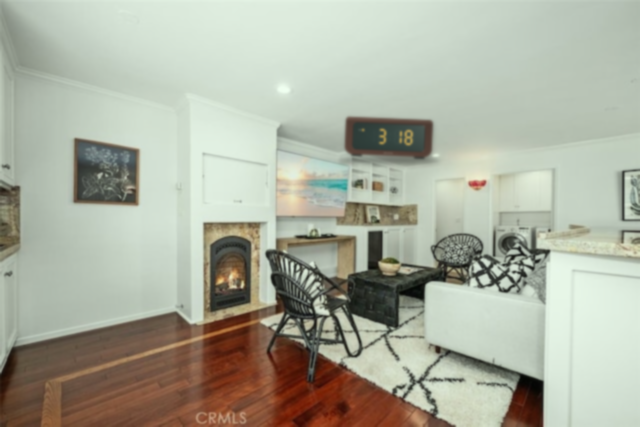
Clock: 3:18
